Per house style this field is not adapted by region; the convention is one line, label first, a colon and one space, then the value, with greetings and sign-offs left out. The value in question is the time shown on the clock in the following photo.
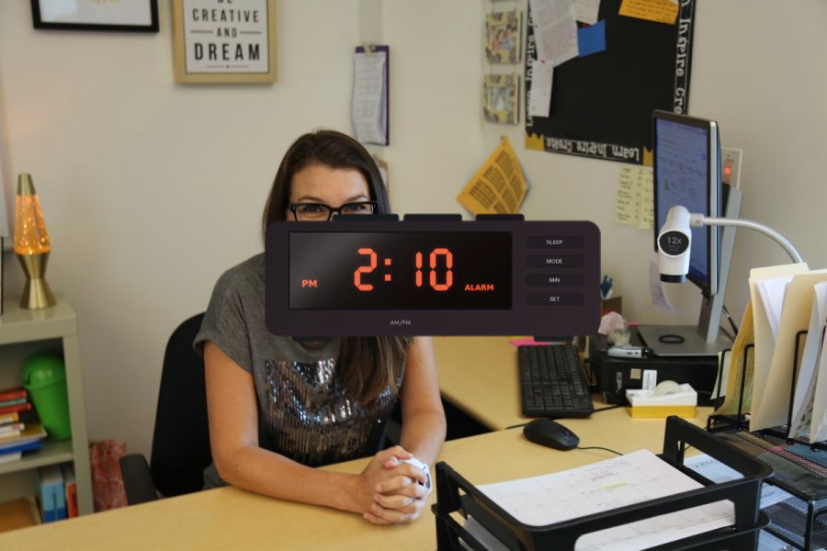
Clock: 2:10
